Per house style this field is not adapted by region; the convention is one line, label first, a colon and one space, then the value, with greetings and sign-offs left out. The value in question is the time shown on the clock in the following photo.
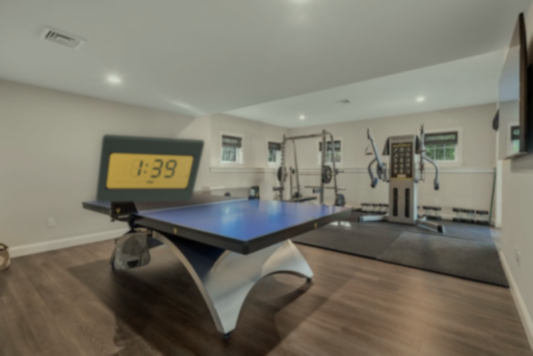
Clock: 1:39
